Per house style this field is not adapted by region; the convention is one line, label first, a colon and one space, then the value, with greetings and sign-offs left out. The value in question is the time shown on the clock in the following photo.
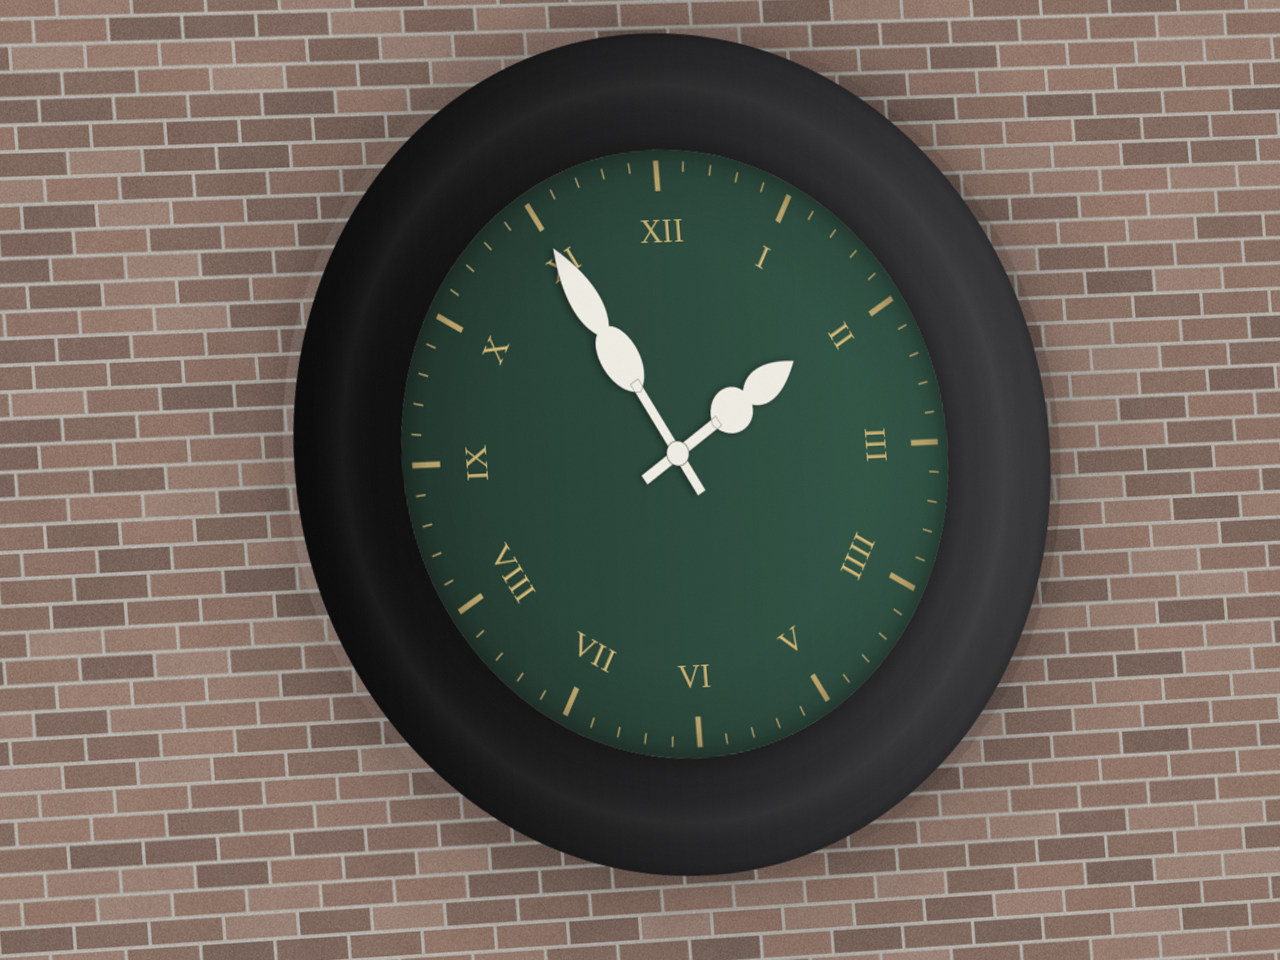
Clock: 1:55
